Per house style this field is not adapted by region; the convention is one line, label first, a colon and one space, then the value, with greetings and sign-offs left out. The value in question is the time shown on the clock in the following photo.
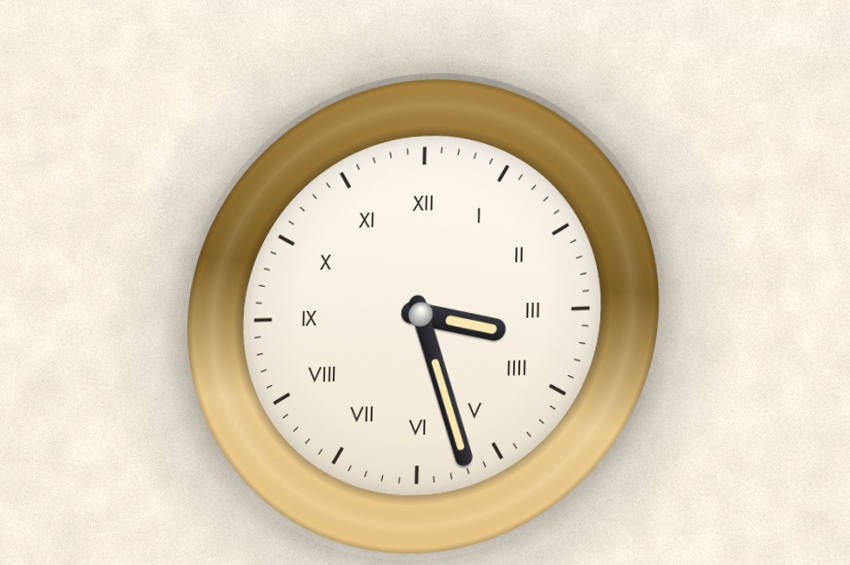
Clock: 3:27
